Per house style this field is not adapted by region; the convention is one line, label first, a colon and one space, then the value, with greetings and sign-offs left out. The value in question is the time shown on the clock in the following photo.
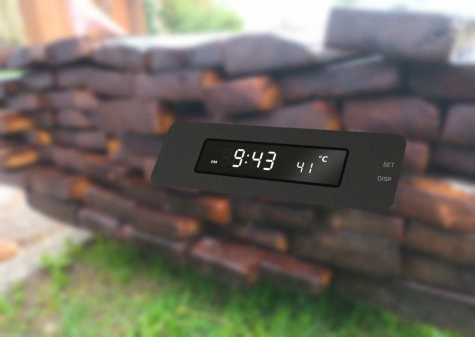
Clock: 9:43
